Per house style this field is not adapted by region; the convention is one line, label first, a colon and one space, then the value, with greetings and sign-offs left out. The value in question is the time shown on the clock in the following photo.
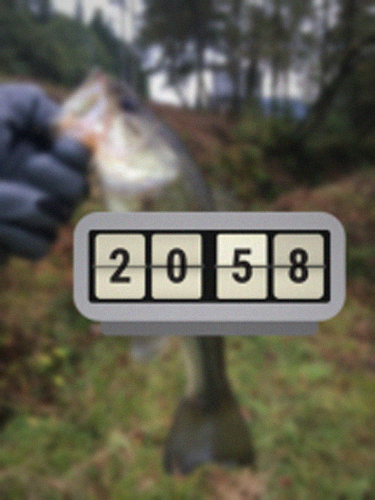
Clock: 20:58
